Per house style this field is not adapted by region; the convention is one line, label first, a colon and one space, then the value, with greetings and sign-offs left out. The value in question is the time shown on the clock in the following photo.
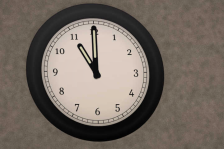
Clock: 11:00
